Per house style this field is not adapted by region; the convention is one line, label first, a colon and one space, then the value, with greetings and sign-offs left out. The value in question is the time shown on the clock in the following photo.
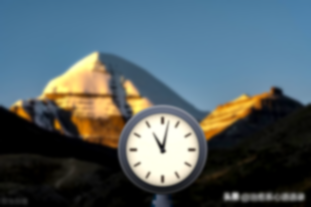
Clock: 11:02
